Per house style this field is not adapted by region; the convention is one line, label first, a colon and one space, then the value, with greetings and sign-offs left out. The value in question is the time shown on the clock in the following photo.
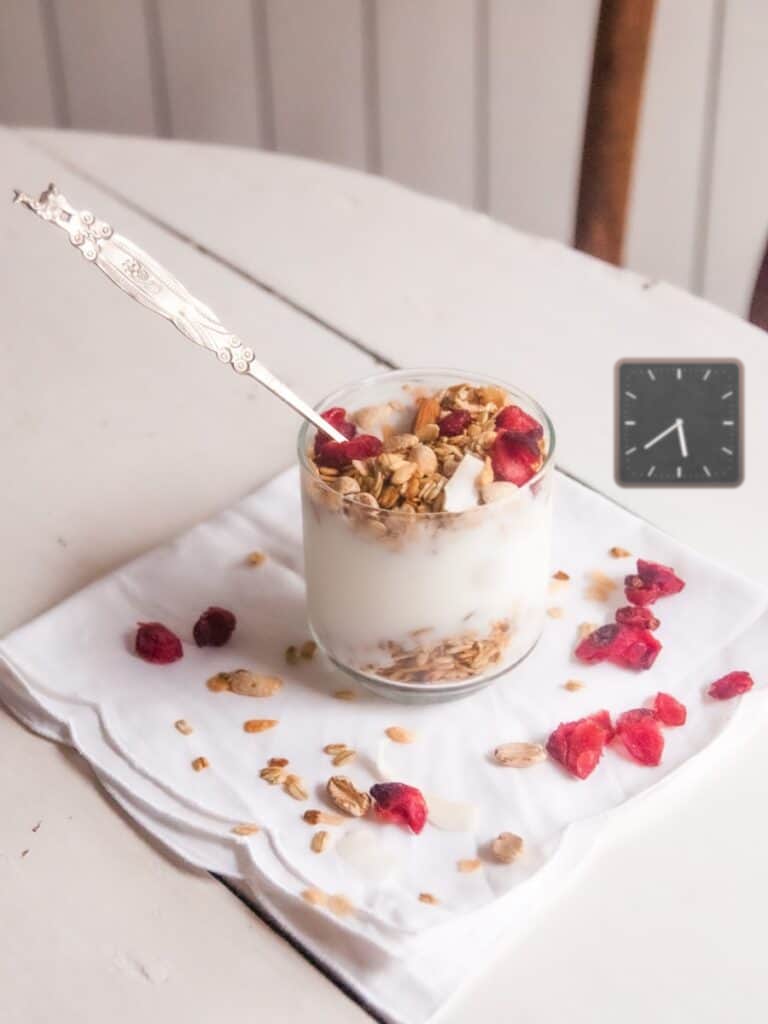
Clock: 5:39
